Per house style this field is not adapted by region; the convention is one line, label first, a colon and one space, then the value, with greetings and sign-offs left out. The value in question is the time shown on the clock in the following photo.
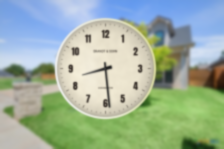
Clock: 8:29
